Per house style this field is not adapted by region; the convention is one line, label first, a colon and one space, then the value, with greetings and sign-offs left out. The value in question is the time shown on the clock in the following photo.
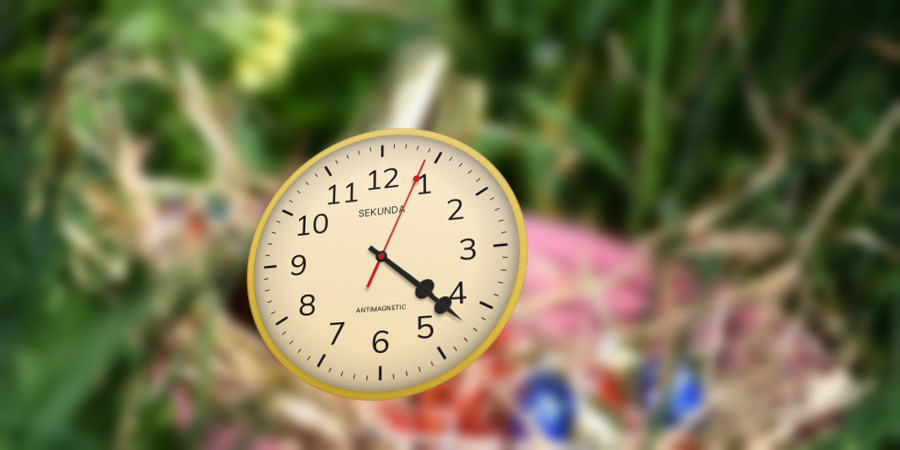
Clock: 4:22:04
